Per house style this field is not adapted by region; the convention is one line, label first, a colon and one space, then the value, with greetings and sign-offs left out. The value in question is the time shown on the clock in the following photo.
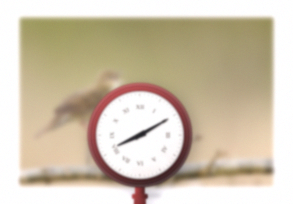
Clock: 8:10
